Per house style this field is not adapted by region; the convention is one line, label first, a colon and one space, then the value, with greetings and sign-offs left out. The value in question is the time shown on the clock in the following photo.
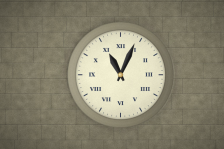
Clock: 11:04
